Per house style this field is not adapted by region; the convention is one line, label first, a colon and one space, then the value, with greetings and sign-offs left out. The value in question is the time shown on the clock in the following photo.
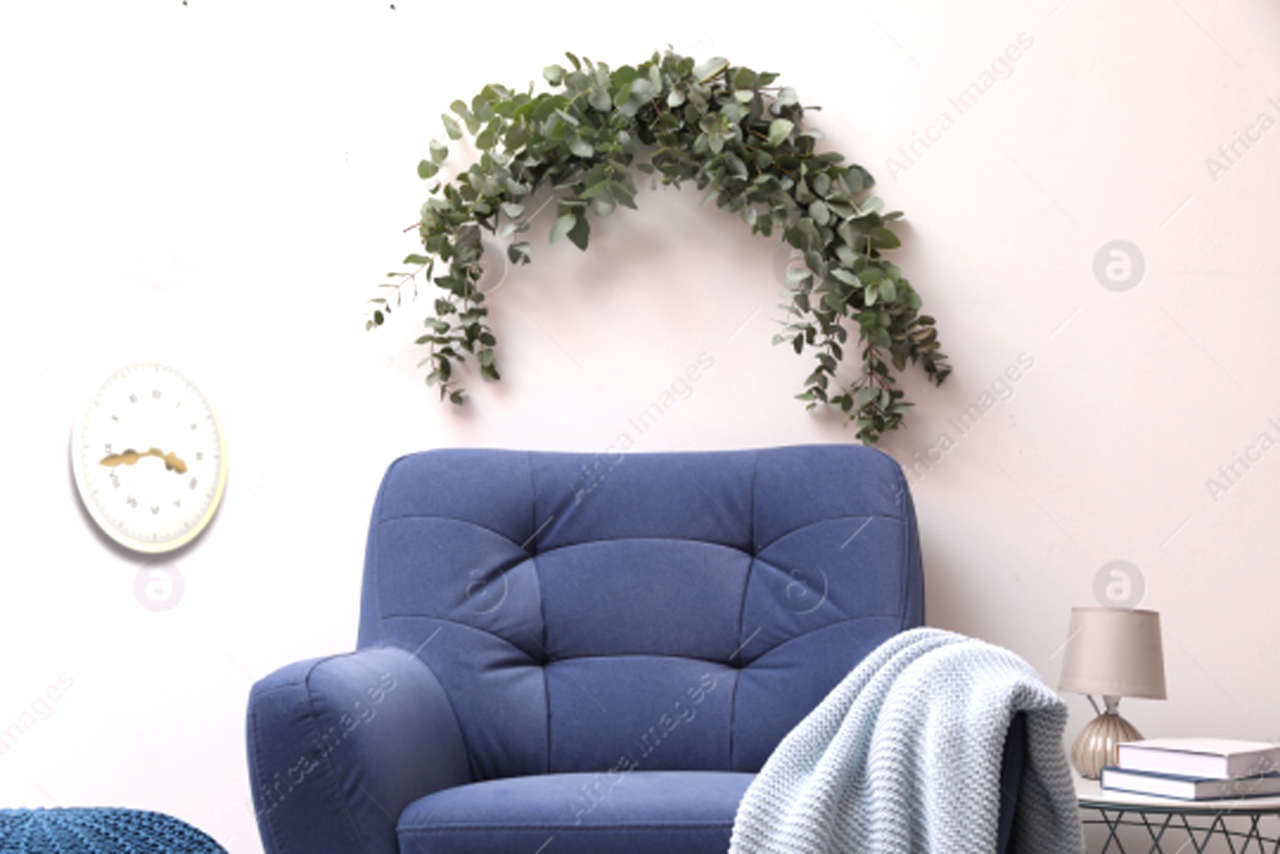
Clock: 3:43
